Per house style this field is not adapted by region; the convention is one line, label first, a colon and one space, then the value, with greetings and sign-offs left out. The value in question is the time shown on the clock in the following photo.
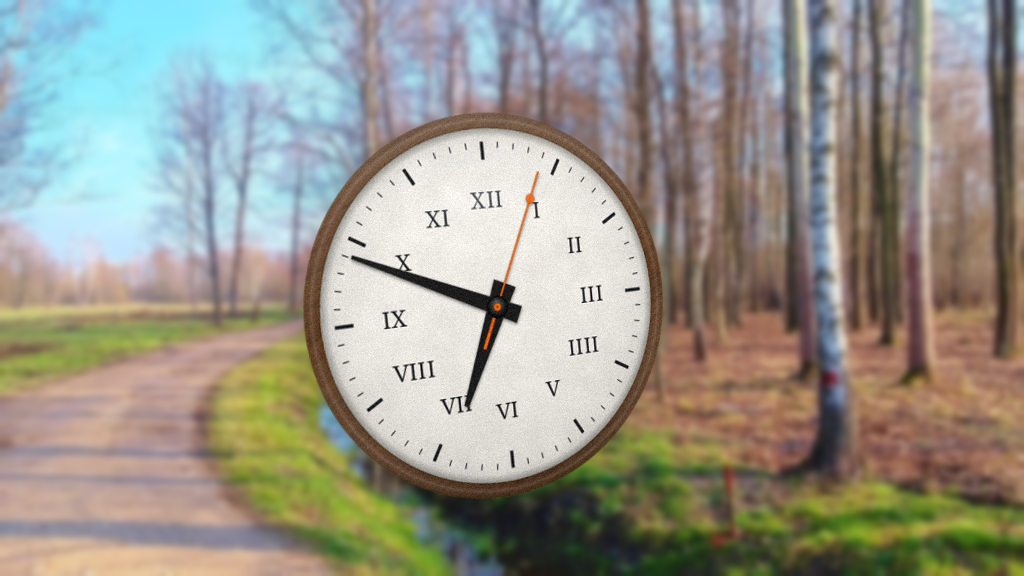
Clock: 6:49:04
